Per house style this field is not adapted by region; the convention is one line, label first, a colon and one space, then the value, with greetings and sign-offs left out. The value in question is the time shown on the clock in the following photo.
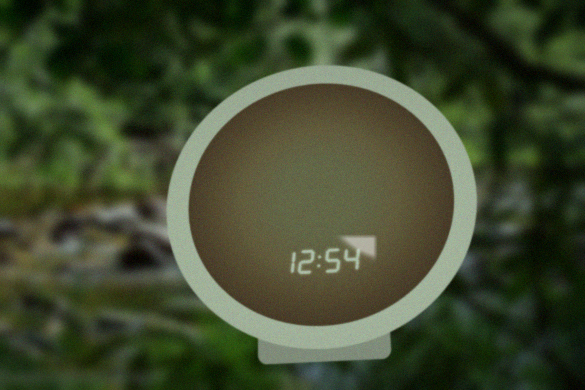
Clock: 12:54
